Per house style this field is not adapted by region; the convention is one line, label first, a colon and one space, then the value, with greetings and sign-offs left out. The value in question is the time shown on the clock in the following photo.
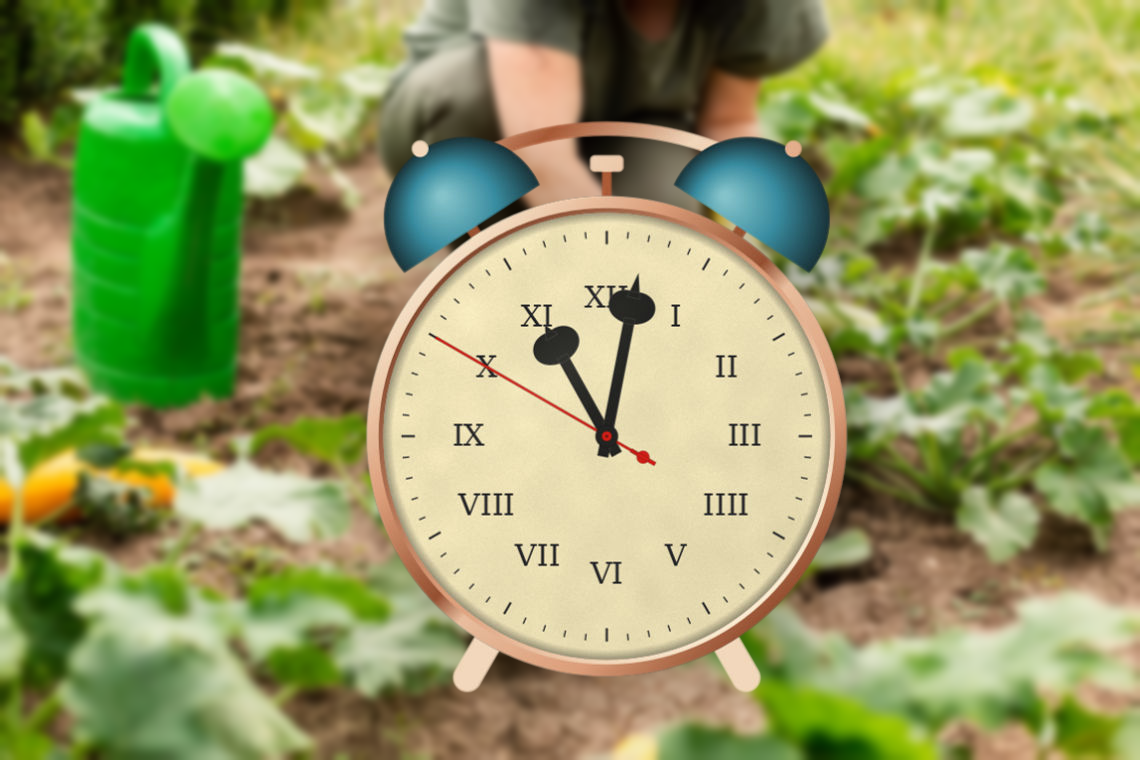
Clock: 11:01:50
